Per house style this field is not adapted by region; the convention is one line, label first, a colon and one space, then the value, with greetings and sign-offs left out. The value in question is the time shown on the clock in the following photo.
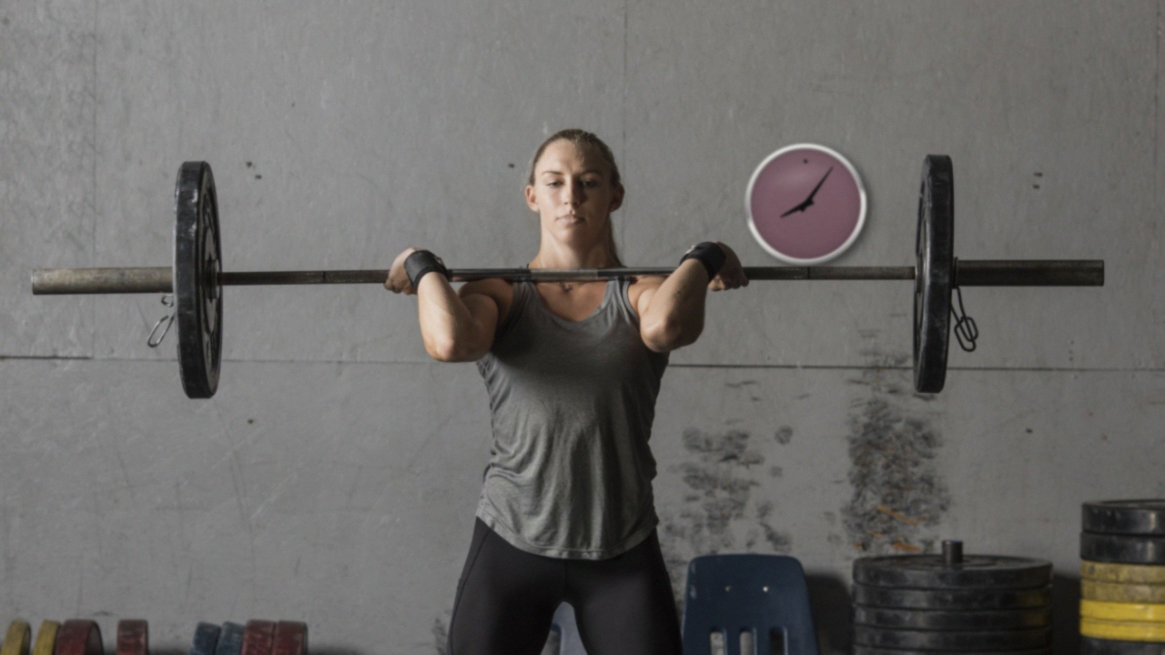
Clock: 8:06
